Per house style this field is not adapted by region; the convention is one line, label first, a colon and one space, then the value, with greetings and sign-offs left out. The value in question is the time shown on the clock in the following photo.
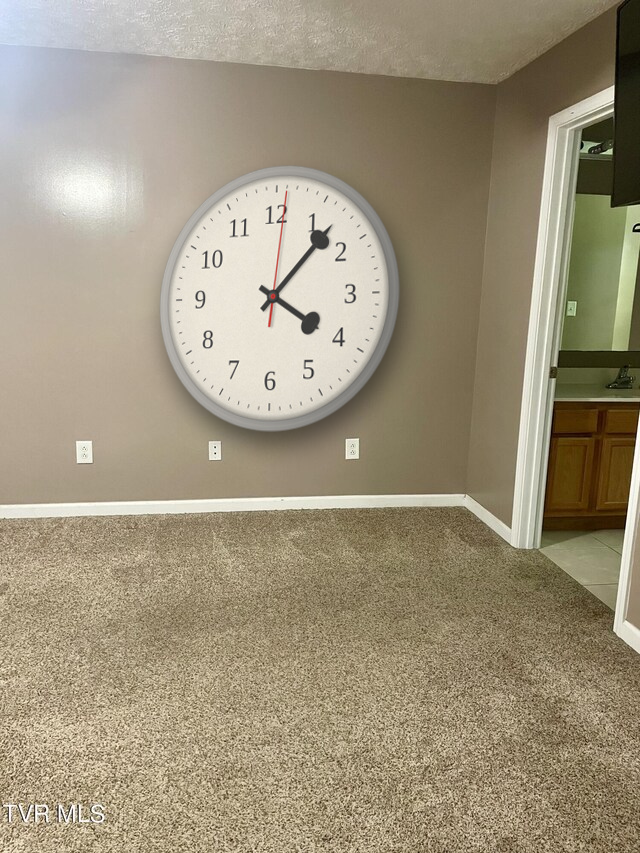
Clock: 4:07:01
